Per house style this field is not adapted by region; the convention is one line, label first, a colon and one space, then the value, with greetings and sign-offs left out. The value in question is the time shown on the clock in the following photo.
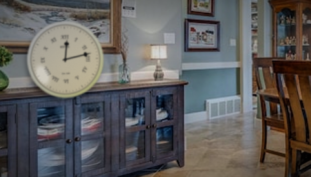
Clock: 12:13
